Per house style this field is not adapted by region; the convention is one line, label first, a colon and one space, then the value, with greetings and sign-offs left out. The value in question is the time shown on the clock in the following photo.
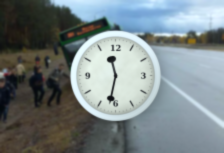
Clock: 11:32
